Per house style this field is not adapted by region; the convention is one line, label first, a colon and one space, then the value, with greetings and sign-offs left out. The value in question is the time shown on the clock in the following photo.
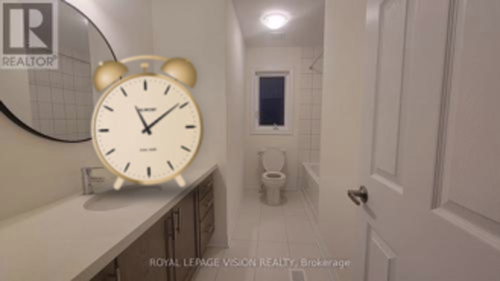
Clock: 11:09
